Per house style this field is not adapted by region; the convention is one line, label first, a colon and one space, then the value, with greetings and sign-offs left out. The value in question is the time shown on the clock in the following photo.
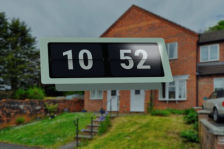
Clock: 10:52
